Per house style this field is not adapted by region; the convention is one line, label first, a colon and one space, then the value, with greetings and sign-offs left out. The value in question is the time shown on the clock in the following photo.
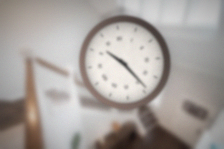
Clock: 10:24
